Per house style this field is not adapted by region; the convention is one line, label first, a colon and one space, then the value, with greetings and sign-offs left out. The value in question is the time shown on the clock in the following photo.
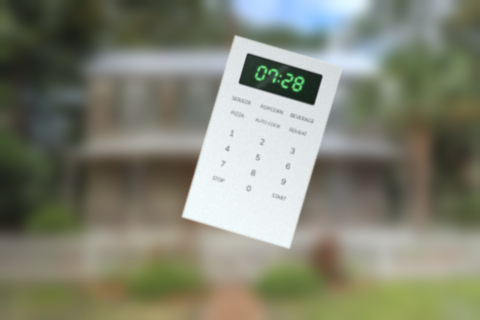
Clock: 7:28
